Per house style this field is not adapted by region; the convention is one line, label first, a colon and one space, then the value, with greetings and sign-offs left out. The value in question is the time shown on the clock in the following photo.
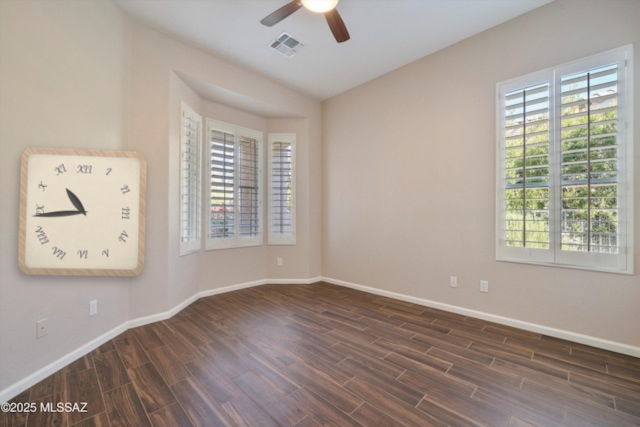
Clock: 10:44
